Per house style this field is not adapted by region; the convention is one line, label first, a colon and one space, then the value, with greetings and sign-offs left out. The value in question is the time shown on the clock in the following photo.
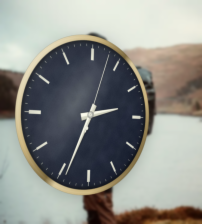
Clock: 2:34:03
